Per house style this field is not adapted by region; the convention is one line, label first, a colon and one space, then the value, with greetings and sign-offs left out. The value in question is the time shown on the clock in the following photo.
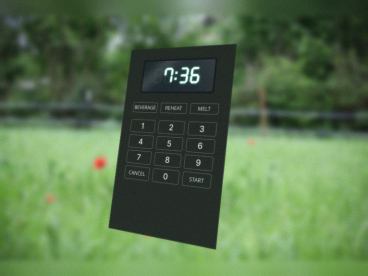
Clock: 7:36
